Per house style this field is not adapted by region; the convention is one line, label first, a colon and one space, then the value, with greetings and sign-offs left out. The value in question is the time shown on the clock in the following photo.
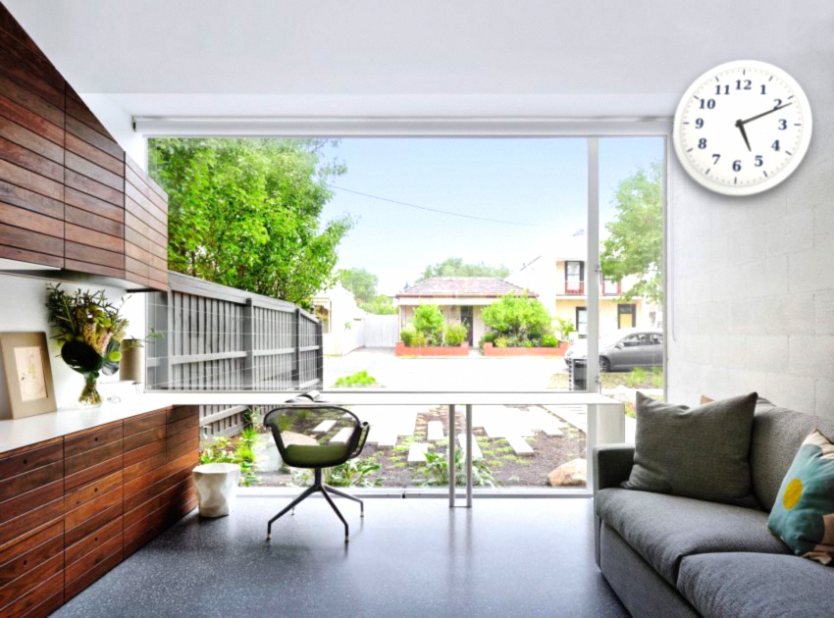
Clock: 5:11
